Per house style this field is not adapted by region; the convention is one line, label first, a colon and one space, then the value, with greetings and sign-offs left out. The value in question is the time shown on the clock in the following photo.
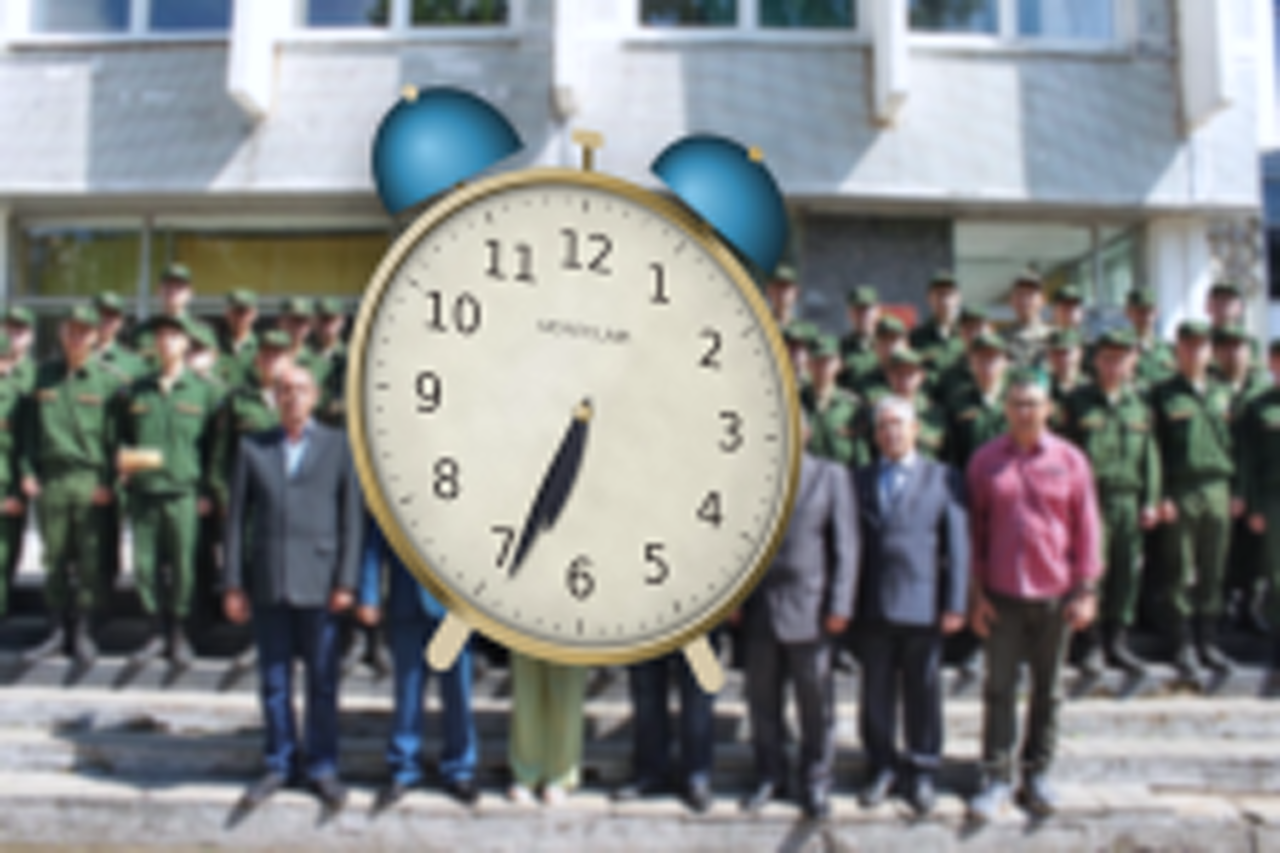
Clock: 6:34
